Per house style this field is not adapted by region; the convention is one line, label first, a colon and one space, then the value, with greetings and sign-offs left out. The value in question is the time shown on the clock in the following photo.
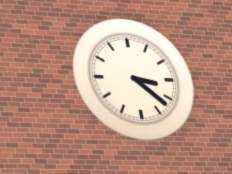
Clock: 3:22
